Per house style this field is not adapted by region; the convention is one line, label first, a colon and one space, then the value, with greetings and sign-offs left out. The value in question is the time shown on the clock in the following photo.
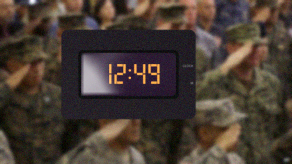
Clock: 12:49
